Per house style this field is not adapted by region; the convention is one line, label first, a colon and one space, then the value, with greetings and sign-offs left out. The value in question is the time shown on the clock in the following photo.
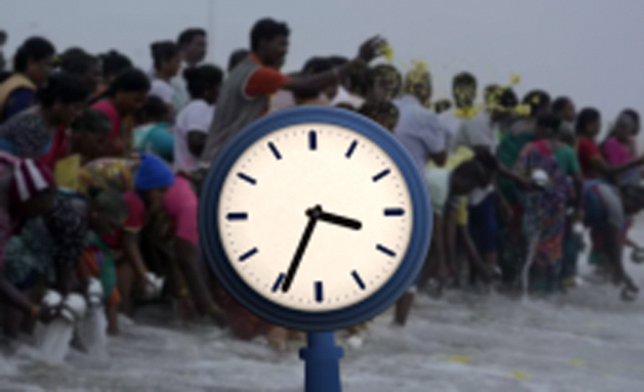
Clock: 3:34
